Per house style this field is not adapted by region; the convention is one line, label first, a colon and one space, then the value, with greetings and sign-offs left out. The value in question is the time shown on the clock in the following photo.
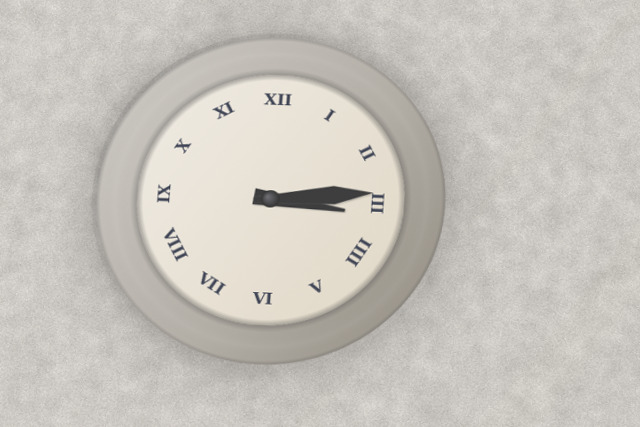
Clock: 3:14
